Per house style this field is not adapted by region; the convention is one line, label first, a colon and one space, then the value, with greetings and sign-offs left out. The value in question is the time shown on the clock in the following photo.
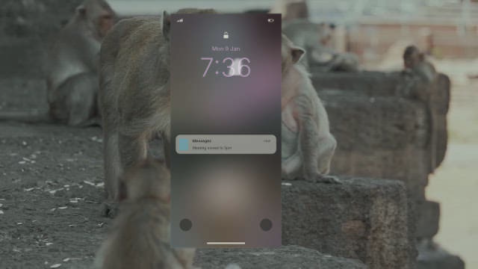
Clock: 7:36
